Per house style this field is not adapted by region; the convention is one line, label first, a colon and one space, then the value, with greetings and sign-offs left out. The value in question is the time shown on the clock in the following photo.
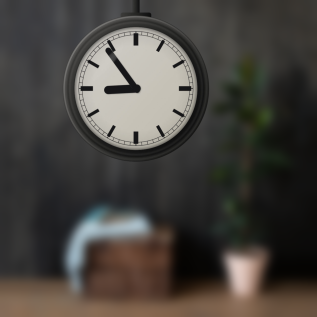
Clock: 8:54
